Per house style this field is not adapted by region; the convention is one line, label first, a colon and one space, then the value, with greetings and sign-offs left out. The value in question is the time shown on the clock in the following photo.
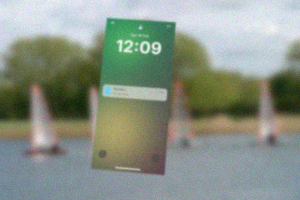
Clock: 12:09
